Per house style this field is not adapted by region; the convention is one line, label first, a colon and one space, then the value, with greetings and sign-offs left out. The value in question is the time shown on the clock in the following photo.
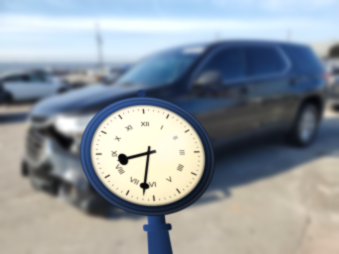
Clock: 8:32
